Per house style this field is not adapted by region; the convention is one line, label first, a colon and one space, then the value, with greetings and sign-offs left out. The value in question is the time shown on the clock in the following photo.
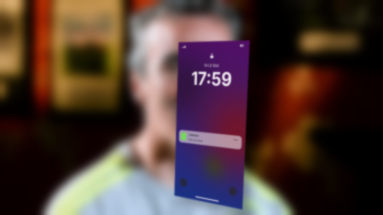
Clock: 17:59
